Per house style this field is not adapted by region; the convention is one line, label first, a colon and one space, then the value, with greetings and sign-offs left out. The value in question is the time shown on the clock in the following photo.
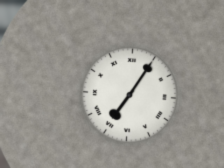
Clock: 7:05
